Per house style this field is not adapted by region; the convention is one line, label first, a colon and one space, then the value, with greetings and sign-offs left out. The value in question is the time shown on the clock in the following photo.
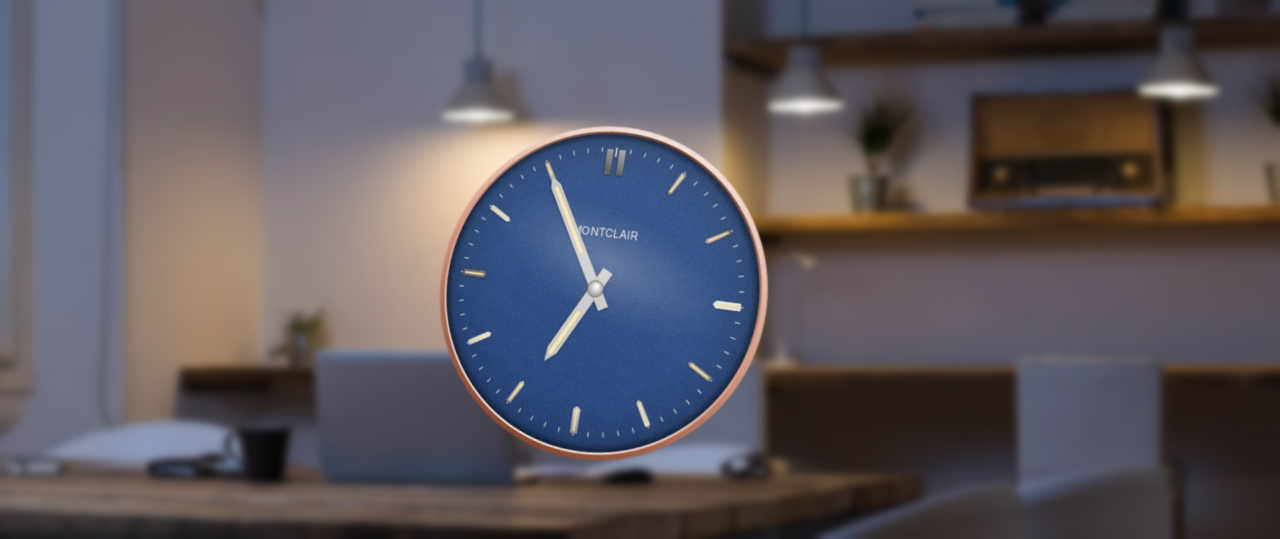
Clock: 6:55
